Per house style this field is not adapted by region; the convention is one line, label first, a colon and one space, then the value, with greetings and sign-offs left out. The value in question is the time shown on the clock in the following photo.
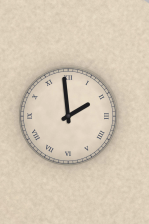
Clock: 1:59
